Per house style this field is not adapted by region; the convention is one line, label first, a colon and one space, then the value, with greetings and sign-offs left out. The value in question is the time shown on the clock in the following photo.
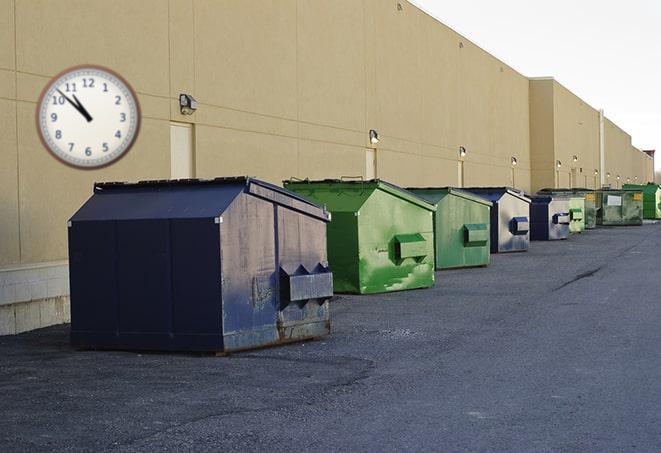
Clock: 10:52
